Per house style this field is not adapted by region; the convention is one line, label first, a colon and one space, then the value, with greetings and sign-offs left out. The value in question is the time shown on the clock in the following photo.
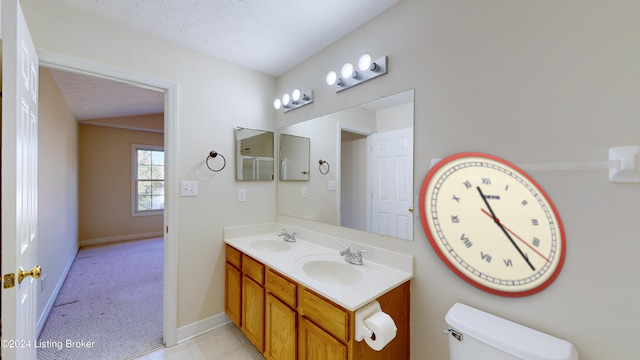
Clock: 11:25:22
